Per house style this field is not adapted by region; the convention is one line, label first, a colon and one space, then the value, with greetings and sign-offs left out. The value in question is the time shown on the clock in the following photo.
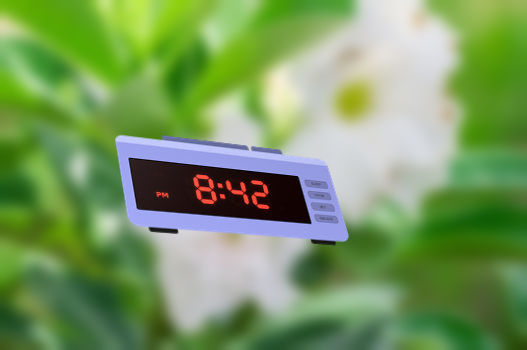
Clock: 8:42
